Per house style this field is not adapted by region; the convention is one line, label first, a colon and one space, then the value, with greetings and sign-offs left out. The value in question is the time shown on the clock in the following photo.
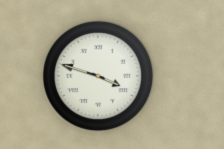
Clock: 3:48
